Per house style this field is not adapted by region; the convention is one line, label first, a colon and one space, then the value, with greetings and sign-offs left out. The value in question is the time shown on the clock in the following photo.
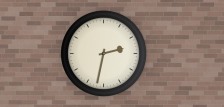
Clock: 2:32
